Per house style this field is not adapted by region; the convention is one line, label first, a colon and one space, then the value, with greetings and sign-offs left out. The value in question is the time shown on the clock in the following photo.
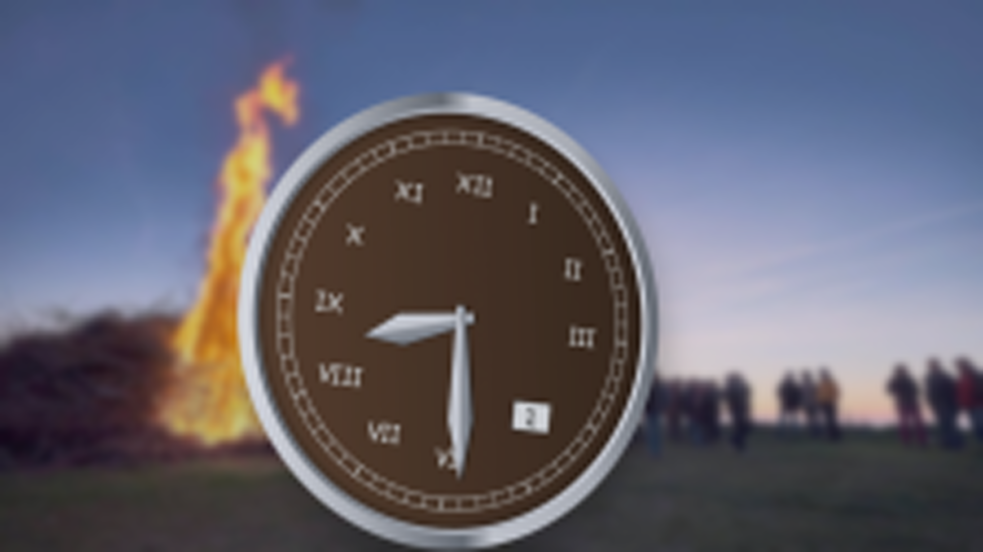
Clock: 8:29
